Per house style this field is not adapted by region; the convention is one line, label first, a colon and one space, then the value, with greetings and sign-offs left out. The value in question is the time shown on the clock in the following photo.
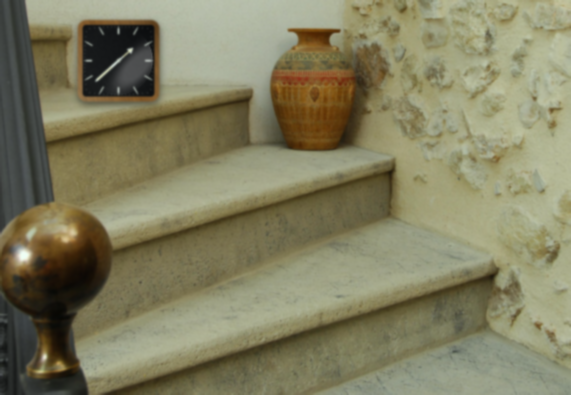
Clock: 1:38
